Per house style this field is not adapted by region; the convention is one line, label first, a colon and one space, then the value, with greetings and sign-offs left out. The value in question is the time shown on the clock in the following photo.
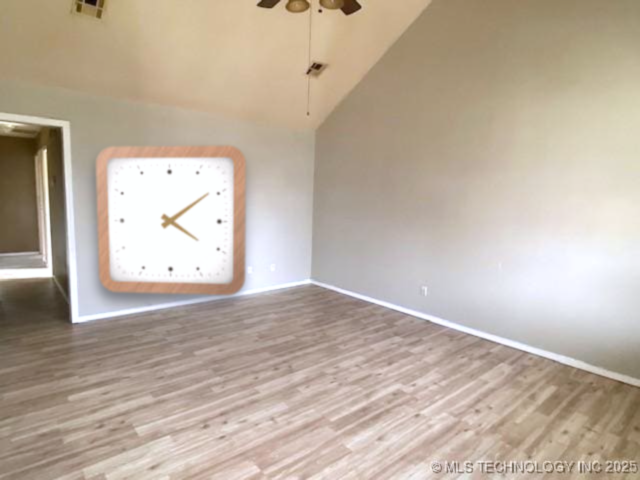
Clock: 4:09
